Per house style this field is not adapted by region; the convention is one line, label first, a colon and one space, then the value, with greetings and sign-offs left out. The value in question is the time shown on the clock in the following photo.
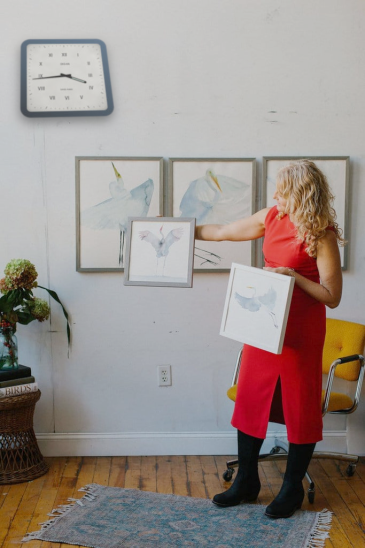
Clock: 3:44
